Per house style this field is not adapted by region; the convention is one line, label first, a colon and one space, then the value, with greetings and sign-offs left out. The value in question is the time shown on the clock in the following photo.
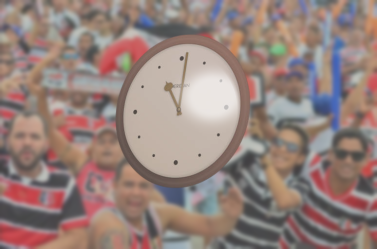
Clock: 11:01
